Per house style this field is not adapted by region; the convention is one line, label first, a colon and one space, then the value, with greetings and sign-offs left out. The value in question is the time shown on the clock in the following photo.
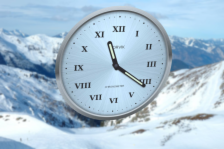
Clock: 11:21
